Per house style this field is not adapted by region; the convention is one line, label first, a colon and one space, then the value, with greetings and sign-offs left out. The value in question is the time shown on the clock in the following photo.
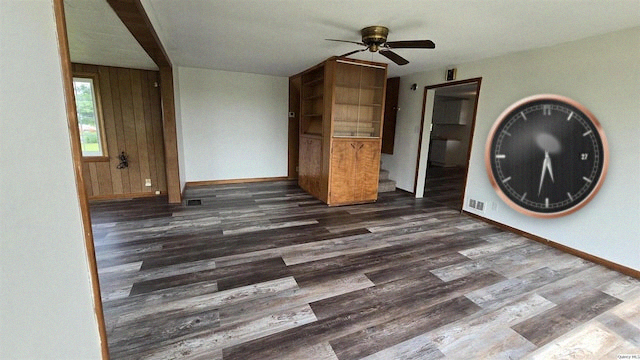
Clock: 5:32
